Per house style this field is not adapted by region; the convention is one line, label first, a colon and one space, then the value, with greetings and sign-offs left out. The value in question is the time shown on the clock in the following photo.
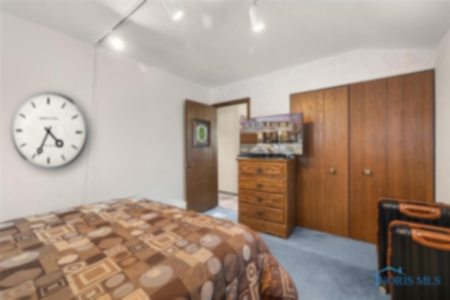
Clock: 4:34
